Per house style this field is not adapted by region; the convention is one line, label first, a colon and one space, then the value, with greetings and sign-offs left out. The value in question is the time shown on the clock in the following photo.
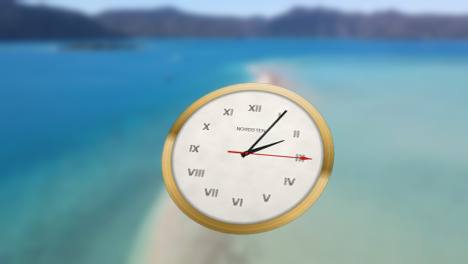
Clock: 2:05:15
